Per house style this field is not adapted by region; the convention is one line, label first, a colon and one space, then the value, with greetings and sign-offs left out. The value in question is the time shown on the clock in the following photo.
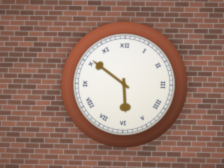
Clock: 5:51
